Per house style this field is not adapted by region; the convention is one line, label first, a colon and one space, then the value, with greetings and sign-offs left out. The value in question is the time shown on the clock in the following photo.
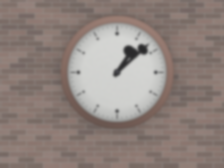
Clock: 1:08
